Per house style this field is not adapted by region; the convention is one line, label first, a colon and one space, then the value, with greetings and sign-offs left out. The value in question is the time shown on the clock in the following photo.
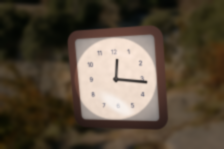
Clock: 12:16
